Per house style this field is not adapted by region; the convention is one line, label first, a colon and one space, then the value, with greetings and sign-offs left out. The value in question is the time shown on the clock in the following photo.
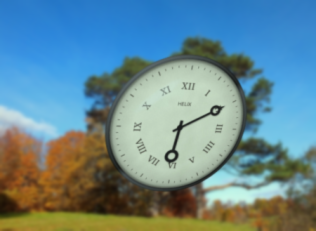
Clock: 6:10
